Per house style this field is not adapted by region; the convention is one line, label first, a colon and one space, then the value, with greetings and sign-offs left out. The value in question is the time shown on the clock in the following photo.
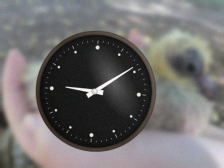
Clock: 9:09
